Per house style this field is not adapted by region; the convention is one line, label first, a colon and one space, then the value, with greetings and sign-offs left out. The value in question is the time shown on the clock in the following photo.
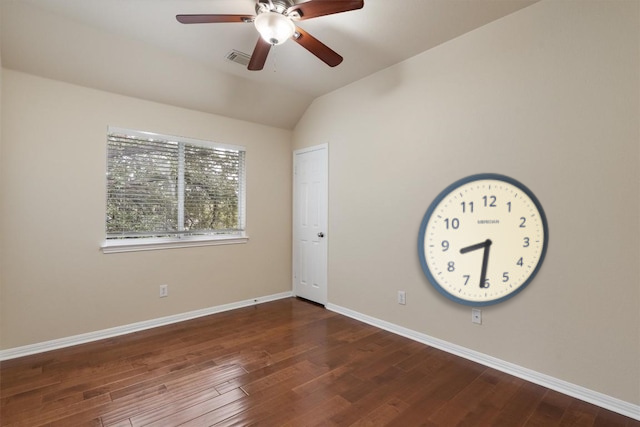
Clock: 8:31
